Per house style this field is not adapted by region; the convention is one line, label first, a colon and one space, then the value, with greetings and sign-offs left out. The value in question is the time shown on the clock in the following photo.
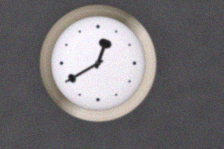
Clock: 12:40
